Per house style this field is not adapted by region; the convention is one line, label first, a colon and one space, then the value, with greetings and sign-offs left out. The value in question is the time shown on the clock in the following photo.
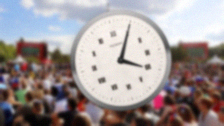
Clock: 4:05
